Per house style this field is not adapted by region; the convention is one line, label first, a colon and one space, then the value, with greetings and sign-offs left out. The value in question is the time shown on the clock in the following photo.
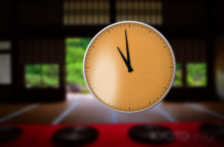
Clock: 10:59
